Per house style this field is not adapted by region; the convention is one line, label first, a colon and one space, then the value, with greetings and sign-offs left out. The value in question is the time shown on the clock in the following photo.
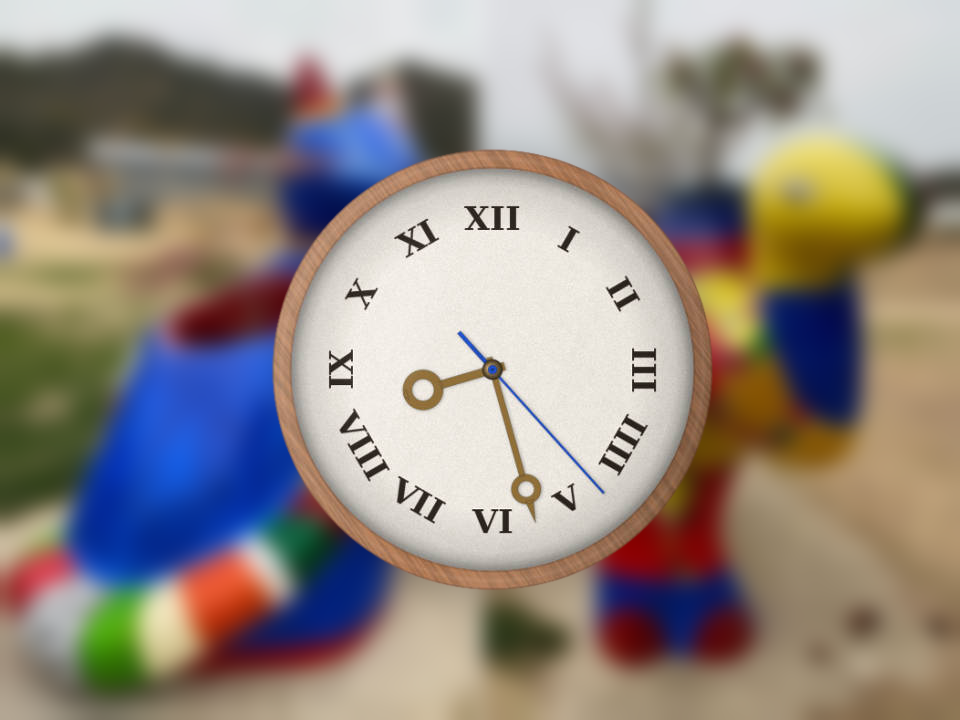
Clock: 8:27:23
